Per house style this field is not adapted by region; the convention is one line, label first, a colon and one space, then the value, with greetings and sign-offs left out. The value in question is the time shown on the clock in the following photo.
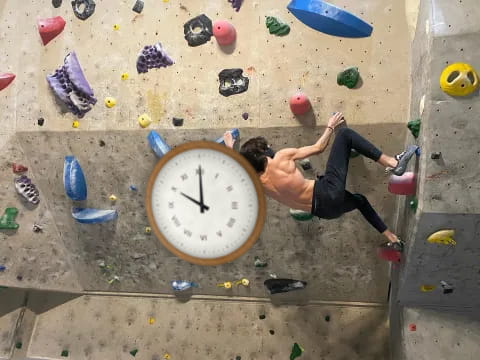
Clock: 10:00
